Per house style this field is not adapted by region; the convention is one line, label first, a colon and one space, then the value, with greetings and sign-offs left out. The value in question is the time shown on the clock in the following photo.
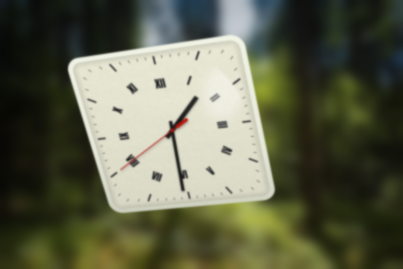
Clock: 1:30:40
